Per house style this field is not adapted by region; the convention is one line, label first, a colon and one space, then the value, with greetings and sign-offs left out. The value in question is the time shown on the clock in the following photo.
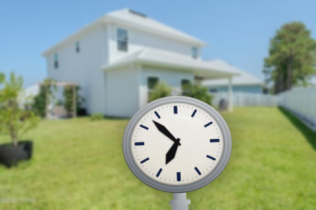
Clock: 6:53
